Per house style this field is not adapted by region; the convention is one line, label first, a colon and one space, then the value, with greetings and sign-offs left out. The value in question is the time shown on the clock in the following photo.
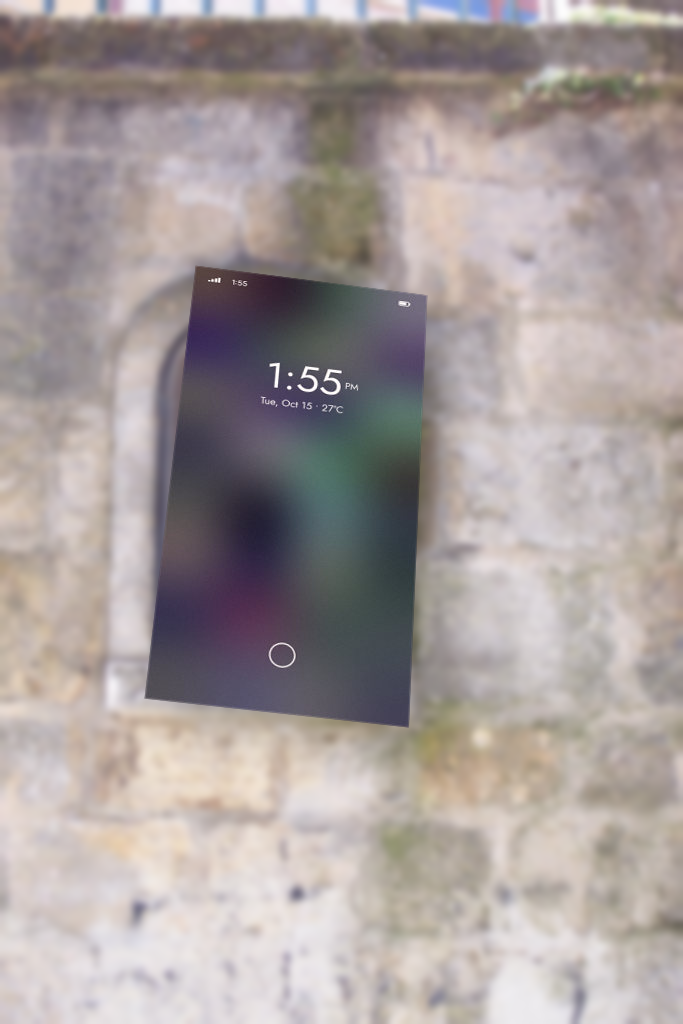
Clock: 1:55
